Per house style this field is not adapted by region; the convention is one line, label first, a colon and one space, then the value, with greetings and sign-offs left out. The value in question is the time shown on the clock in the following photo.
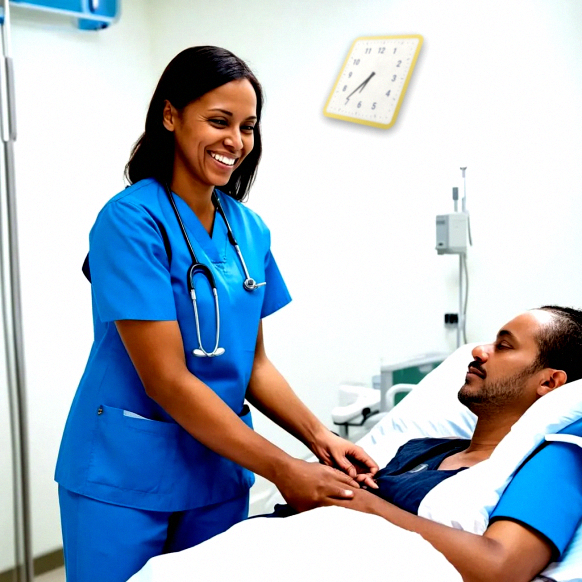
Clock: 6:36
